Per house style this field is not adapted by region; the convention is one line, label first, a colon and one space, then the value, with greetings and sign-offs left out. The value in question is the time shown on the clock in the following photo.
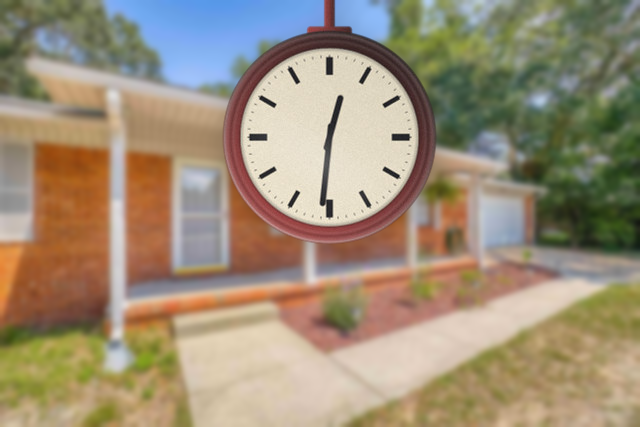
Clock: 12:31
